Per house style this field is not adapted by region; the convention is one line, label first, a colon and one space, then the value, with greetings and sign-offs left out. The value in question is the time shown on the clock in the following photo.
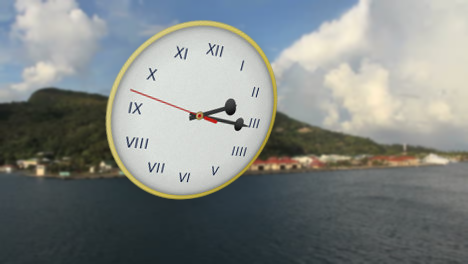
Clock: 2:15:47
